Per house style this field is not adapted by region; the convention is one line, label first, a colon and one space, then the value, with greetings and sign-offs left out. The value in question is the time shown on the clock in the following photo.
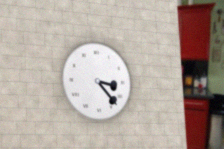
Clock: 3:23
